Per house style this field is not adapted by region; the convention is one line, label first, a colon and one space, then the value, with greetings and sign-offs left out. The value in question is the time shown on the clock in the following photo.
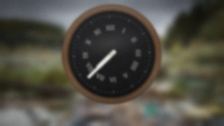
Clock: 7:38
